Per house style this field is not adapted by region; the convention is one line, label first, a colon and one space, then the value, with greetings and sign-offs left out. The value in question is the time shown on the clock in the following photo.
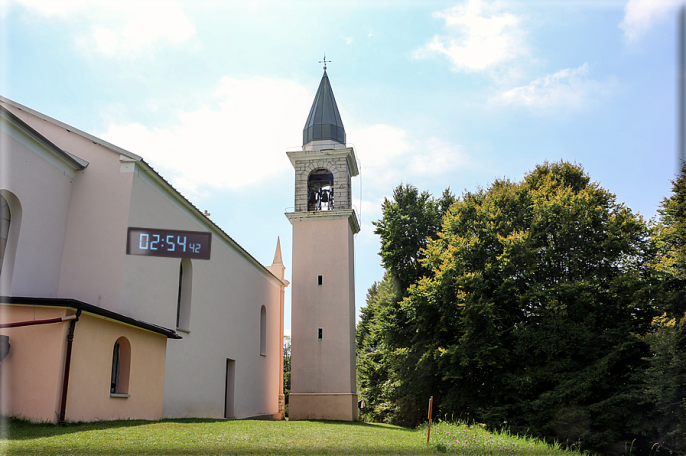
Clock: 2:54:42
